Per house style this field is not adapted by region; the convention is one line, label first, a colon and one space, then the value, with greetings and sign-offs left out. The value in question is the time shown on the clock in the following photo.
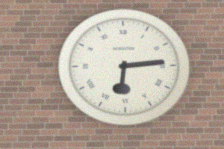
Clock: 6:14
